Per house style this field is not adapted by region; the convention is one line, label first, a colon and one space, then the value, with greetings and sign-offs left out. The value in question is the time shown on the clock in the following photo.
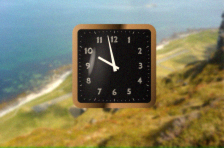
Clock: 9:58
